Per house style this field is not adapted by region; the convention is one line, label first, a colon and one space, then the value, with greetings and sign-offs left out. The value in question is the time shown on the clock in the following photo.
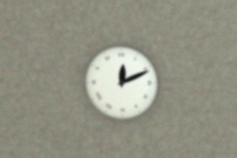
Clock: 12:11
